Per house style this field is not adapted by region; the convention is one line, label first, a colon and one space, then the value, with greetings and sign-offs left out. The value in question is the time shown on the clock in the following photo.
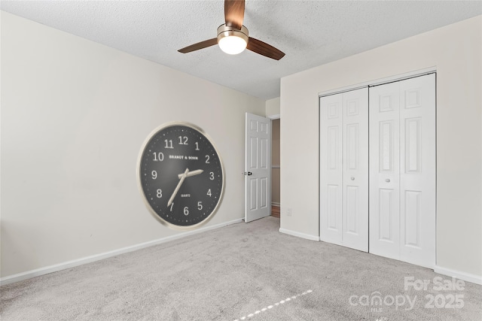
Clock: 2:36
